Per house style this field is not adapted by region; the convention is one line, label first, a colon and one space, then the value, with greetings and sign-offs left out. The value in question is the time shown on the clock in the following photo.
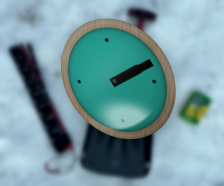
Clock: 2:11
